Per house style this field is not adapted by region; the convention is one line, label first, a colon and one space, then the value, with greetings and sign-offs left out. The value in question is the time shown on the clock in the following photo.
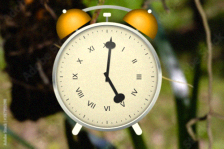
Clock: 5:01
